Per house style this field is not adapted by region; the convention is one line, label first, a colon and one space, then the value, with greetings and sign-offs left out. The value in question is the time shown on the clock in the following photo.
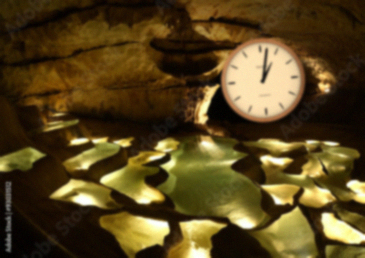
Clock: 1:02
